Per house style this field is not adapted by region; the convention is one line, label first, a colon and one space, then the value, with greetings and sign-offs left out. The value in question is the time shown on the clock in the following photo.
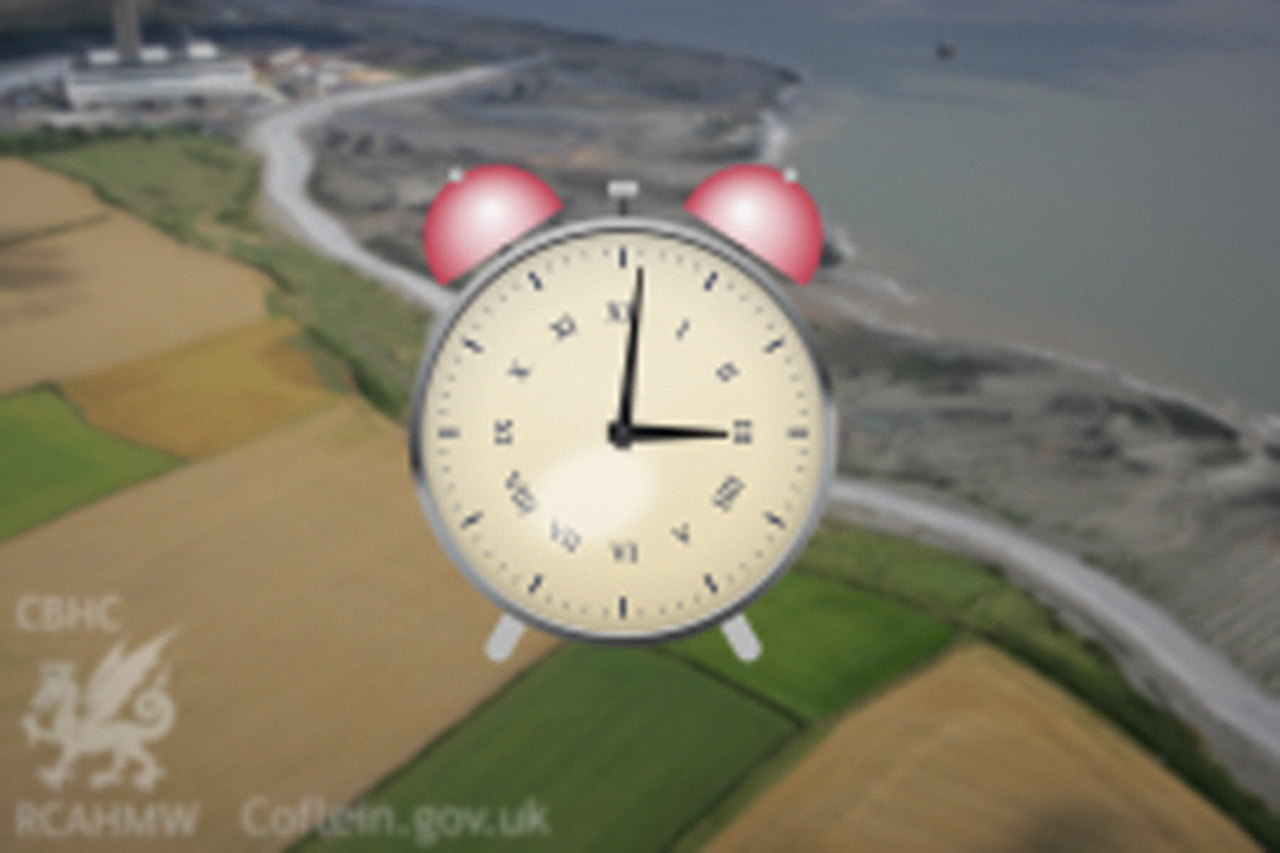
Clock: 3:01
